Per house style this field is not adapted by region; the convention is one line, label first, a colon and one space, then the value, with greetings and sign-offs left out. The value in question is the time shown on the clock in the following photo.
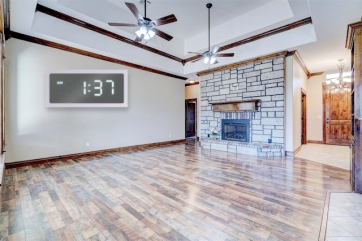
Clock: 1:37
